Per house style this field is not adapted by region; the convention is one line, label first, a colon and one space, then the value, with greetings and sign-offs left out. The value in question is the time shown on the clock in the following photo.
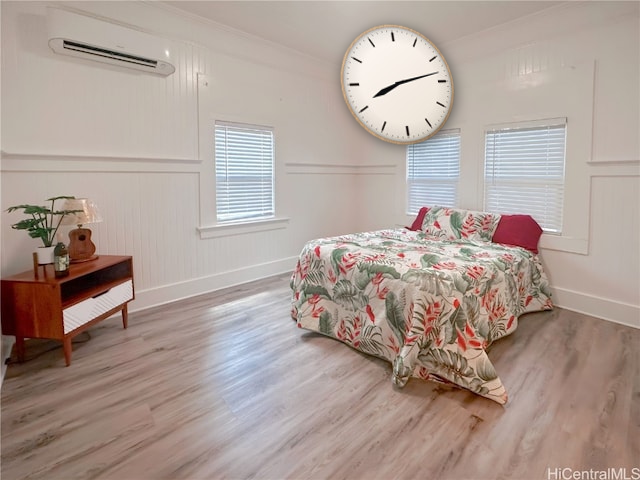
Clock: 8:13
